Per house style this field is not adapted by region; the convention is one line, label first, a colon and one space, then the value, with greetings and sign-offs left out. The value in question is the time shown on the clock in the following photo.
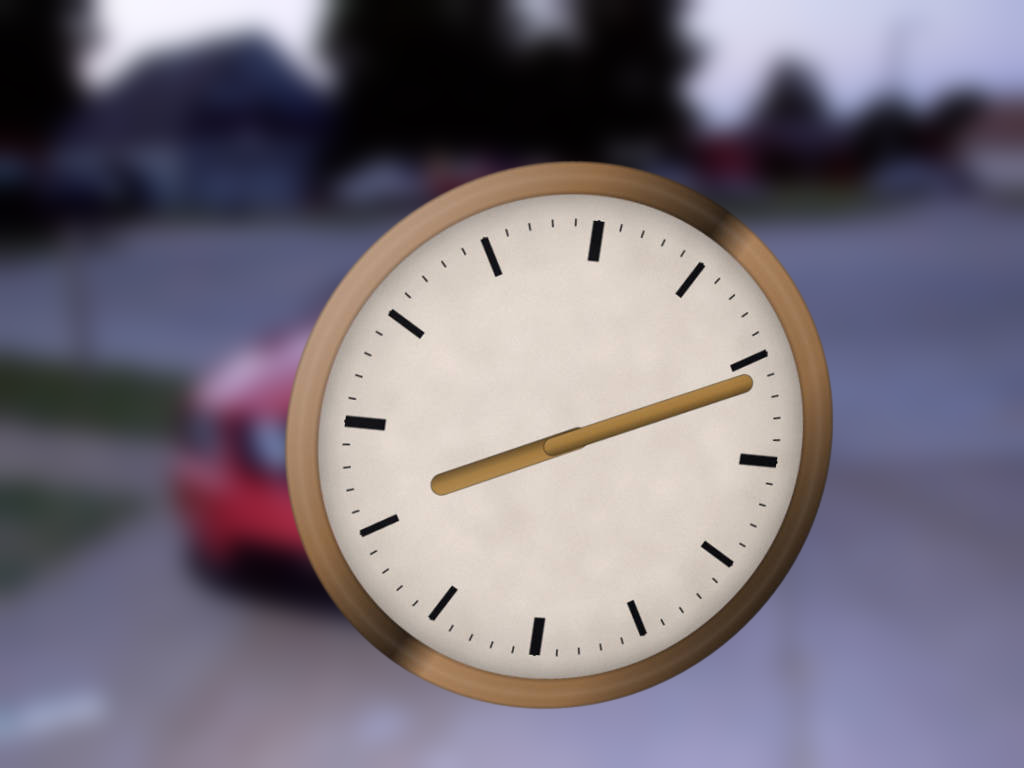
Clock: 8:11
